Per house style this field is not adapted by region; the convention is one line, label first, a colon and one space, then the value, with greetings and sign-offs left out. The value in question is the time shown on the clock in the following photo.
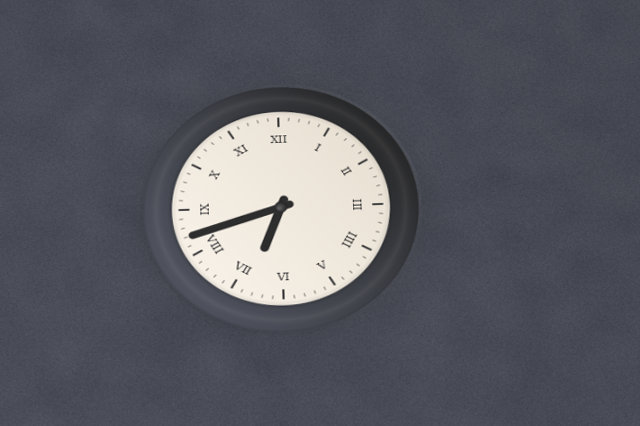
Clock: 6:42
